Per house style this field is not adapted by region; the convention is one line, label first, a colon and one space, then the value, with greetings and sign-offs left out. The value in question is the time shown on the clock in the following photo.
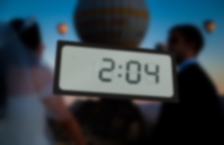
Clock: 2:04
